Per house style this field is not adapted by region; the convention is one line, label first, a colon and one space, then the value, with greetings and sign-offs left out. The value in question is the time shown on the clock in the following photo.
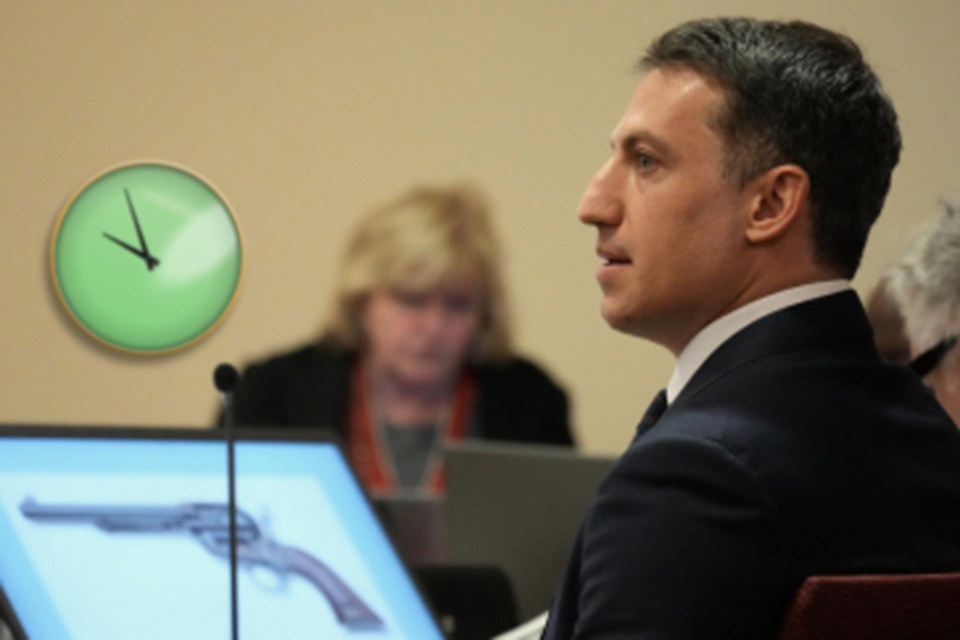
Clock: 9:57
